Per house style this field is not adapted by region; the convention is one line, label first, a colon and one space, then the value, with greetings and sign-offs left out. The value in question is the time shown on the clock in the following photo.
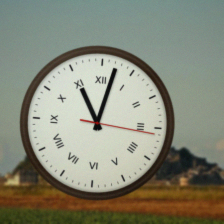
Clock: 11:02:16
